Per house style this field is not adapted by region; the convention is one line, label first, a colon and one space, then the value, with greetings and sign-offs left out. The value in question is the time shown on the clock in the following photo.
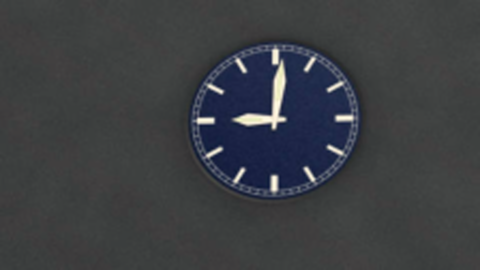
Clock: 9:01
